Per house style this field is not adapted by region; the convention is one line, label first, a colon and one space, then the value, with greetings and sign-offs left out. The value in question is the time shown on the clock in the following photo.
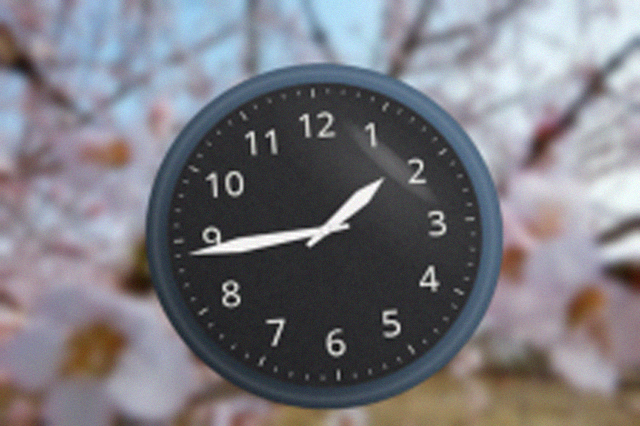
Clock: 1:44
